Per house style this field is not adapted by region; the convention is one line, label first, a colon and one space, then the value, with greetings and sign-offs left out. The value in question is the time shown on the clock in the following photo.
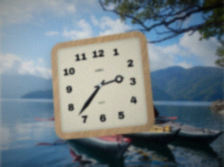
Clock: 2:37
